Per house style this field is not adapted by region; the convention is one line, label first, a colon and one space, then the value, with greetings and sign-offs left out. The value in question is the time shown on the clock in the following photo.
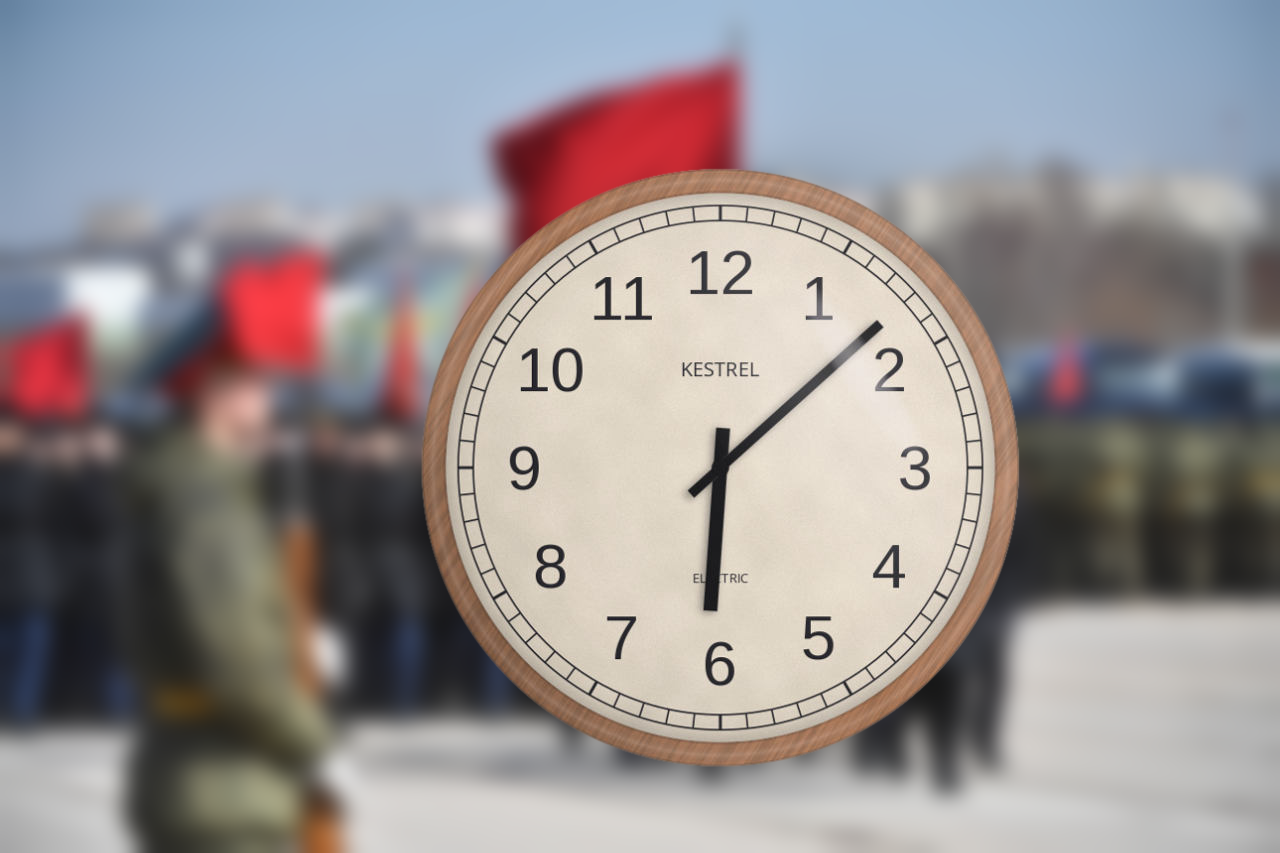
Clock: 6:08
